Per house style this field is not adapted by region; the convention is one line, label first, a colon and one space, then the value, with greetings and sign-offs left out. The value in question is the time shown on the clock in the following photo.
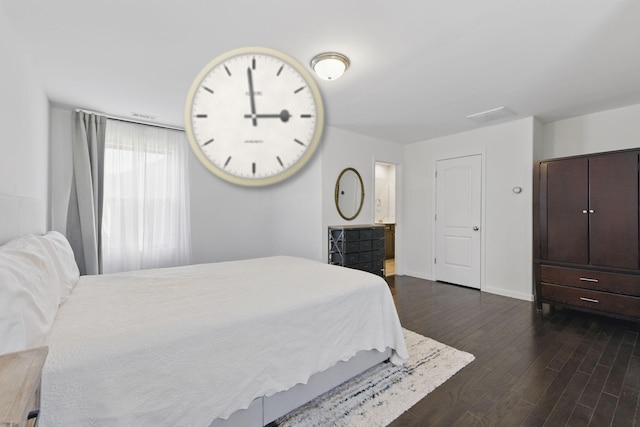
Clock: 2:59
